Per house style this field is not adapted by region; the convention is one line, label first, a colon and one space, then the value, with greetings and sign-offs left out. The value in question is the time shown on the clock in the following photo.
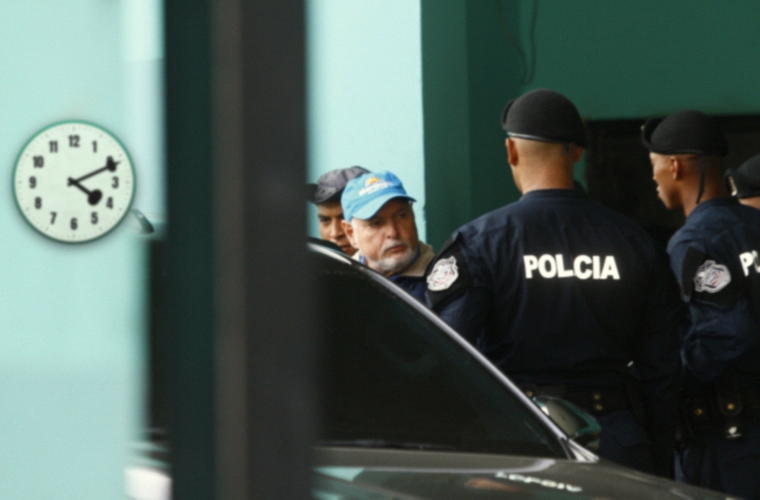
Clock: 4:11
